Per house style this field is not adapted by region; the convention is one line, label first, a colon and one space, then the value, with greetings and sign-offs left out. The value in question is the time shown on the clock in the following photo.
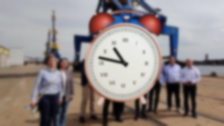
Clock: 10:47
